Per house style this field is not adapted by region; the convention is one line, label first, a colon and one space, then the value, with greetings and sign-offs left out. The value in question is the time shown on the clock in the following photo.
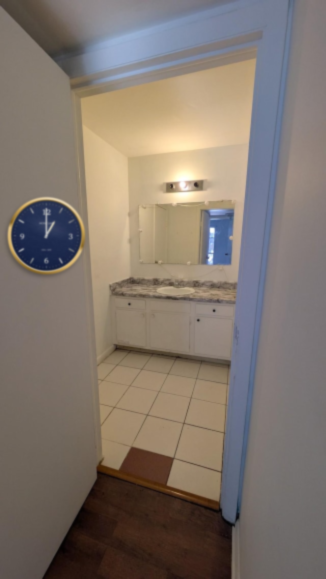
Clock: 1:00
